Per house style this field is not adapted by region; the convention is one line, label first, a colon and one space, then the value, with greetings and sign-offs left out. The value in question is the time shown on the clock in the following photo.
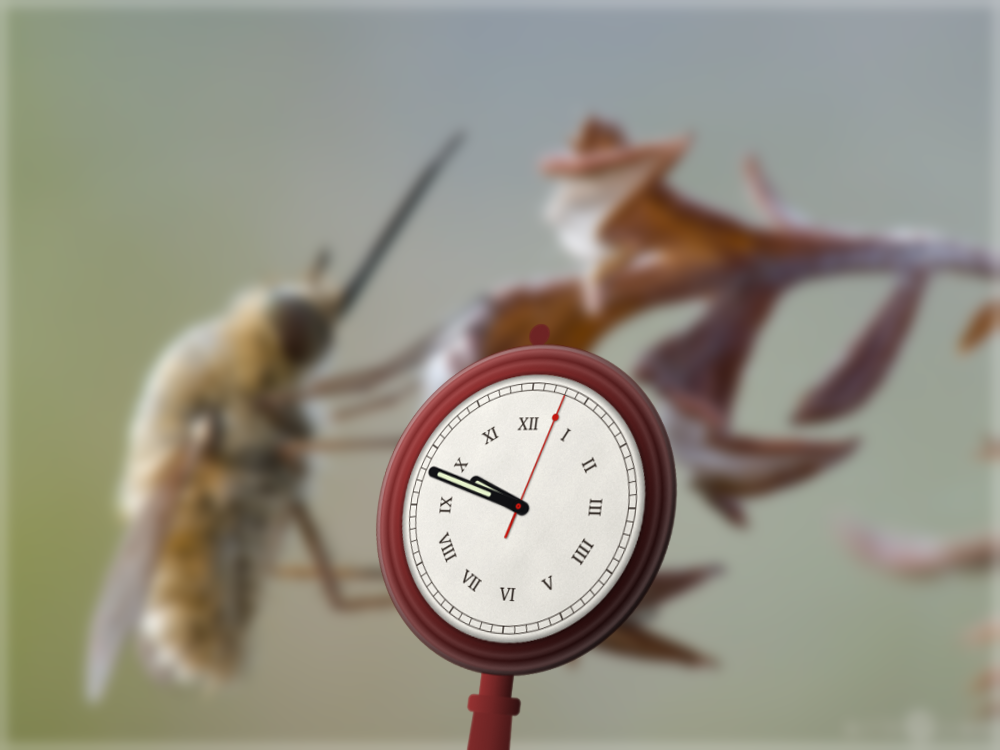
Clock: 9:48:03
